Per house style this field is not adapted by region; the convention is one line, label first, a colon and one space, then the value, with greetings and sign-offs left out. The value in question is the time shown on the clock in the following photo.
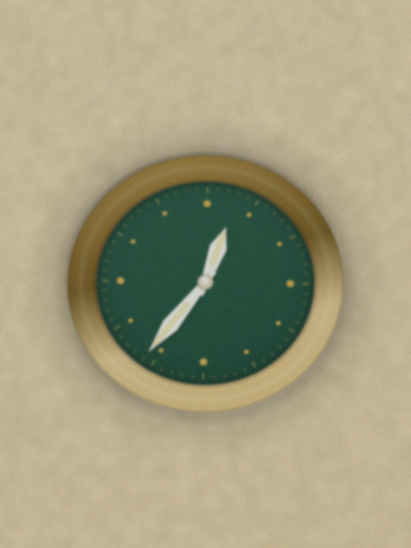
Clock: 12:36
